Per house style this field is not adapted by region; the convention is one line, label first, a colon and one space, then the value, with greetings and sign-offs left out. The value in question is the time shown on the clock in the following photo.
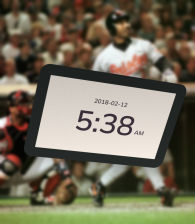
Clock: 5:38
